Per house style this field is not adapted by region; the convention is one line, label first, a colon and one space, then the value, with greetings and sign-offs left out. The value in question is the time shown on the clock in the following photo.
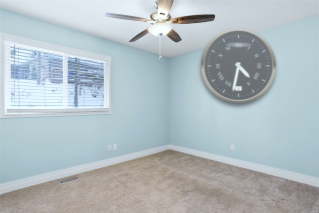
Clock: 4:32
